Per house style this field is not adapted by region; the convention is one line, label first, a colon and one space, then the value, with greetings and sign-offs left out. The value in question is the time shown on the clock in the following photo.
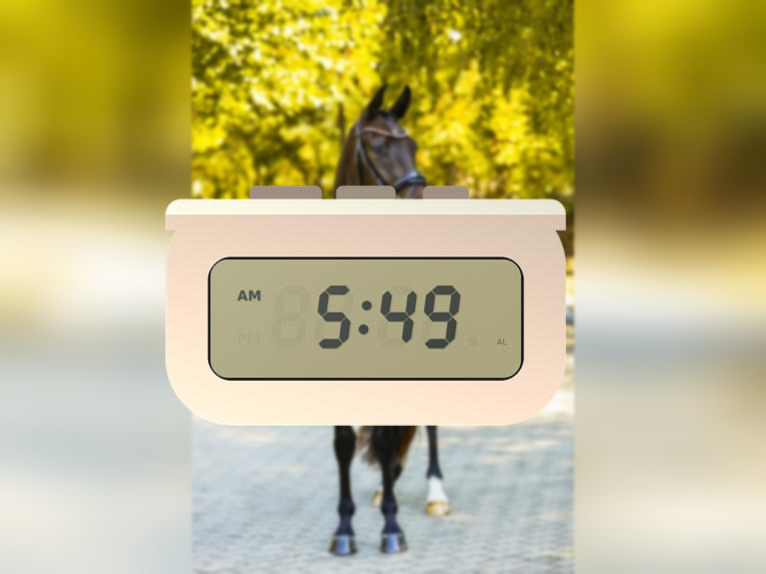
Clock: 5:49
